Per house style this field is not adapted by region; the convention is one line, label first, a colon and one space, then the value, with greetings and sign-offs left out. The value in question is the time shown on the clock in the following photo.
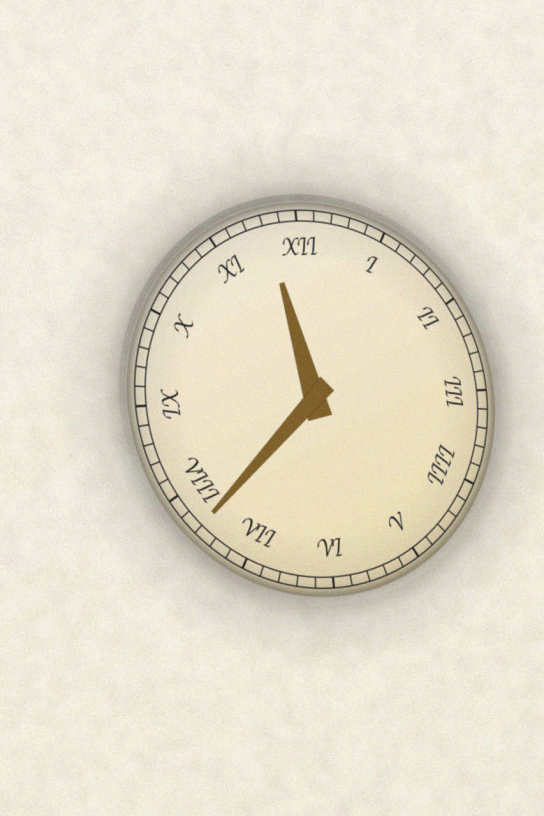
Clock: 11:38
